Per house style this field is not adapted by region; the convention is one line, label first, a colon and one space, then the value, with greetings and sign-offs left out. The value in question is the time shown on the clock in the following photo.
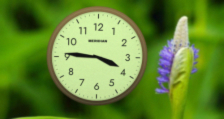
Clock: 3:46
